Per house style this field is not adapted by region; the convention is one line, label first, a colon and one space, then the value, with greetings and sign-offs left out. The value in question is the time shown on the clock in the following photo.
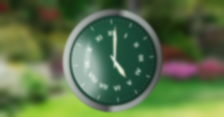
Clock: 5:01
